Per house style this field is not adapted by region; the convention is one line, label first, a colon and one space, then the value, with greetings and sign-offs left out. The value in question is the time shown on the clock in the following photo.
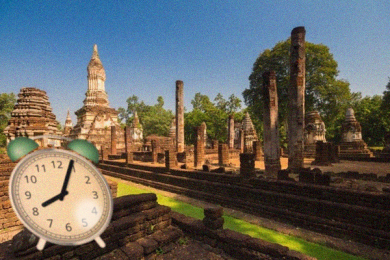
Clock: 8:04
